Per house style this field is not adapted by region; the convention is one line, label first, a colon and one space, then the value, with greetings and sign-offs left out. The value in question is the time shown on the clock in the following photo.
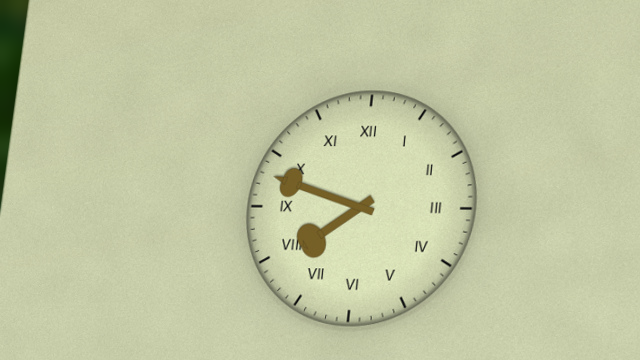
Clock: 7:48
